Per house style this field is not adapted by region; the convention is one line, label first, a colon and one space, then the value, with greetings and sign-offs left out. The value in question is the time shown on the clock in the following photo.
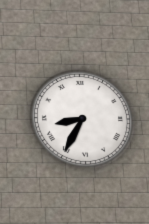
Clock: 8:35
